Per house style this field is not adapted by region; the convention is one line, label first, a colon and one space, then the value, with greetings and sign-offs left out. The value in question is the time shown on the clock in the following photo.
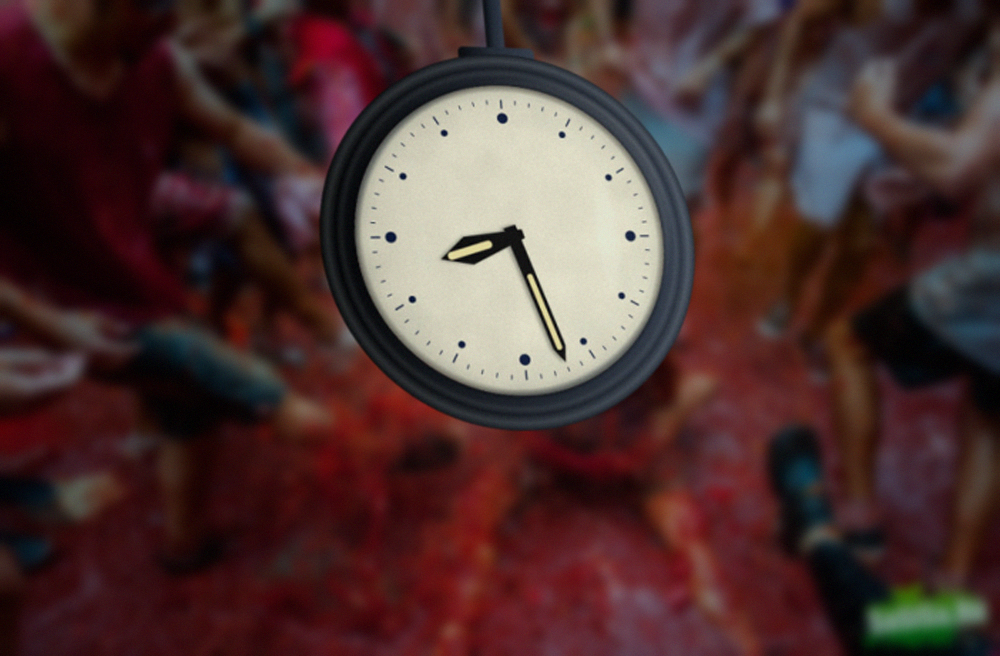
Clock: 8:27
